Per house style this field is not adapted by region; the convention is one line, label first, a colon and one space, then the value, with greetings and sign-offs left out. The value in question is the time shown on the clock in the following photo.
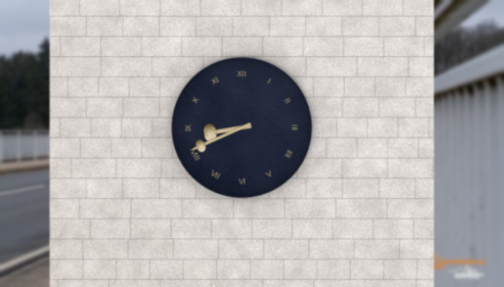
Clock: 8:41
